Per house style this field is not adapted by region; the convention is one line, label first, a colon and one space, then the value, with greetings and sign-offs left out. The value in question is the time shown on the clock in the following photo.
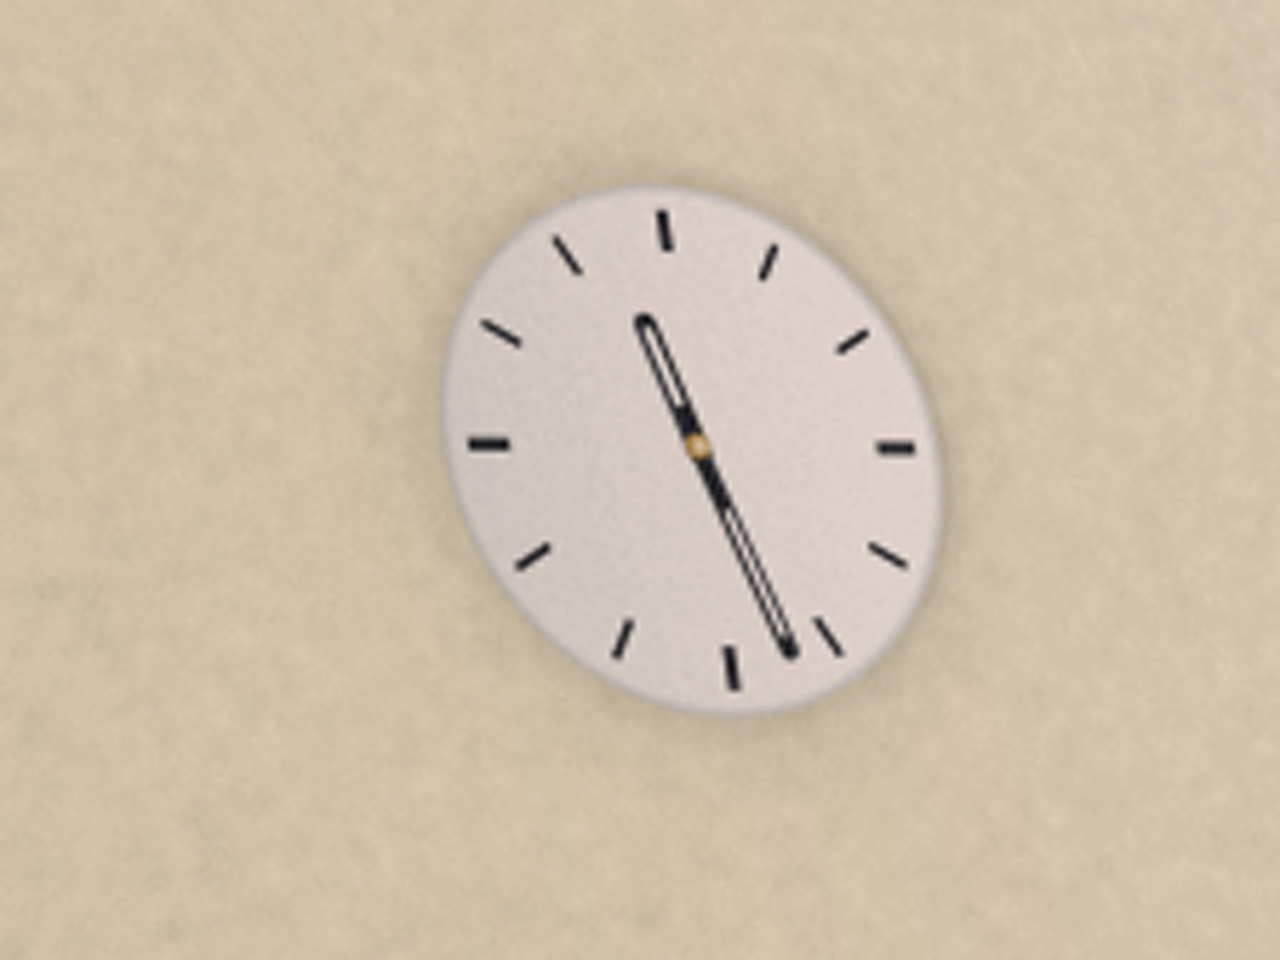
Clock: 11:27
